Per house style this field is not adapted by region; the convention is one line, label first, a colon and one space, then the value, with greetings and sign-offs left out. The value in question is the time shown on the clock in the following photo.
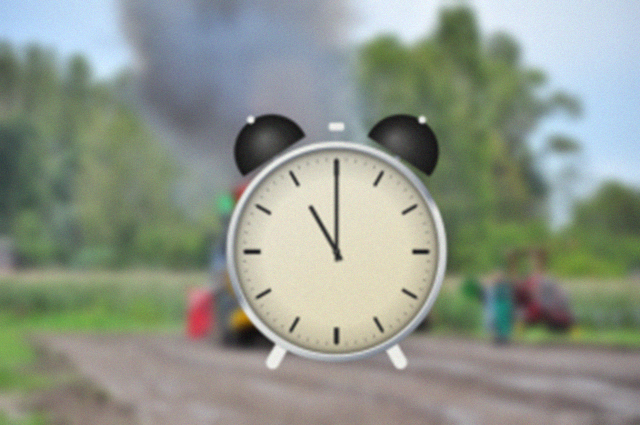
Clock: 11:00
